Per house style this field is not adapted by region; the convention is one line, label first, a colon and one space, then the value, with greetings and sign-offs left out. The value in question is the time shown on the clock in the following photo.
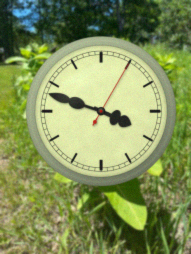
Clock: 3:48:05
